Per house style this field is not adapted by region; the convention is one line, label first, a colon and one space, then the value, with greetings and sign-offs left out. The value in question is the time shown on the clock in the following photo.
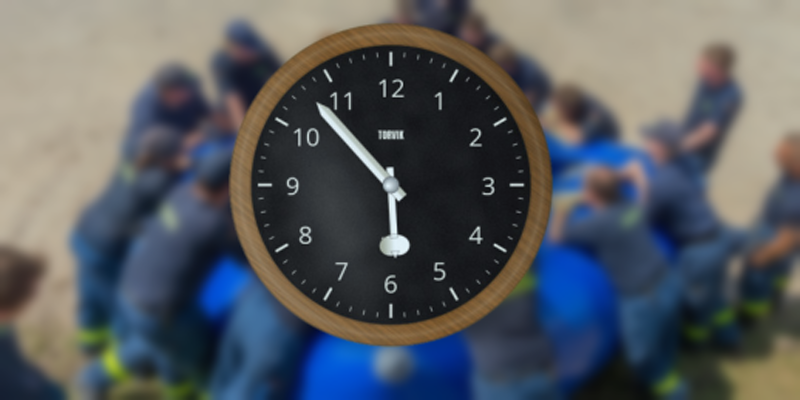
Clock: 5:53
